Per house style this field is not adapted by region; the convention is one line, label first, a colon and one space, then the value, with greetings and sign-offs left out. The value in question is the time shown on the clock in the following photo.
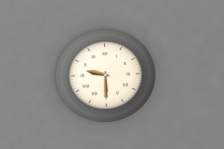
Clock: 9:30
